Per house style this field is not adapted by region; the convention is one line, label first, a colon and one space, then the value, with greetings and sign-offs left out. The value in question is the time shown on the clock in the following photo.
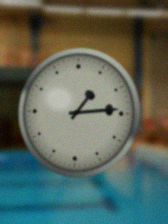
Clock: 1:14
